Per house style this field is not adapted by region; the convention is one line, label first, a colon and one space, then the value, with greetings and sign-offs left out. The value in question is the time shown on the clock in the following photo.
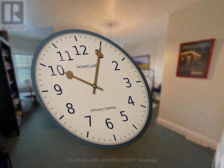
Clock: 10:05
